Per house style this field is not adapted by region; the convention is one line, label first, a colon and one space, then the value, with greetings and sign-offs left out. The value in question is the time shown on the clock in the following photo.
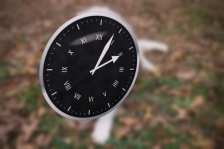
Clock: 2:04
